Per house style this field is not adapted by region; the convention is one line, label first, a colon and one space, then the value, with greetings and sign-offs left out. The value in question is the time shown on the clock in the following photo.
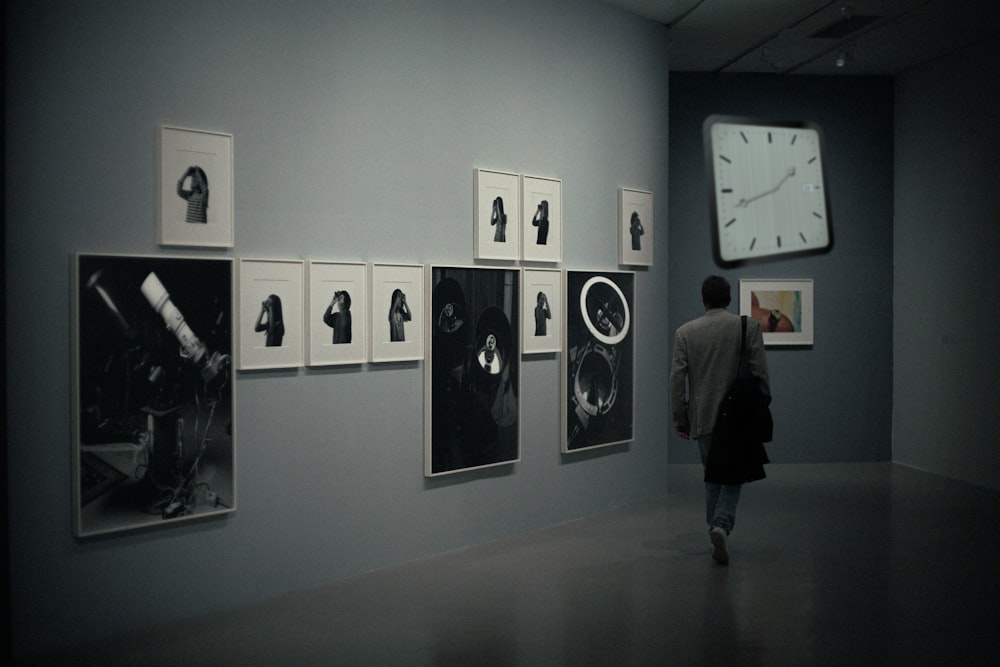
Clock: 1:42
